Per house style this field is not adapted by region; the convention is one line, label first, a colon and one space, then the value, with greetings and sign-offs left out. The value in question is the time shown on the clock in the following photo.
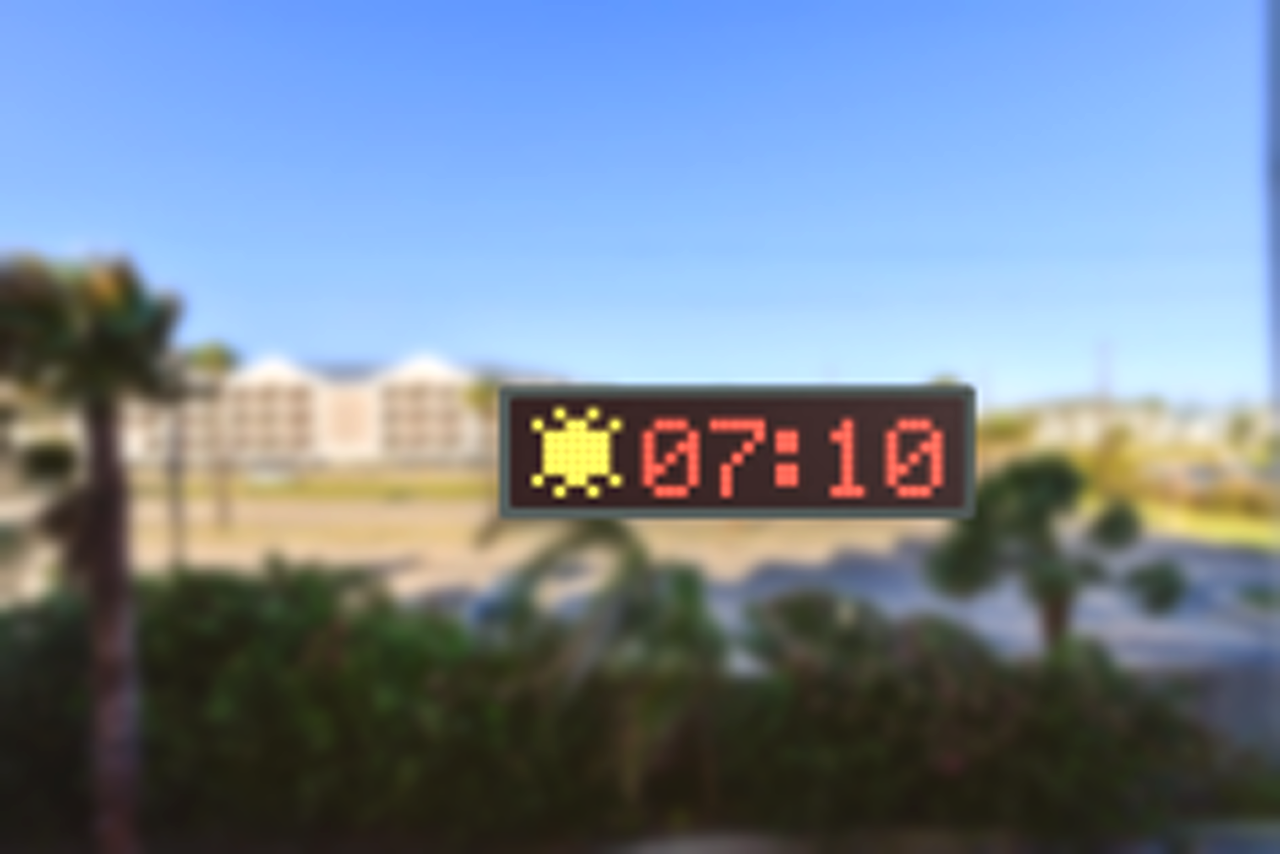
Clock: 7:10
